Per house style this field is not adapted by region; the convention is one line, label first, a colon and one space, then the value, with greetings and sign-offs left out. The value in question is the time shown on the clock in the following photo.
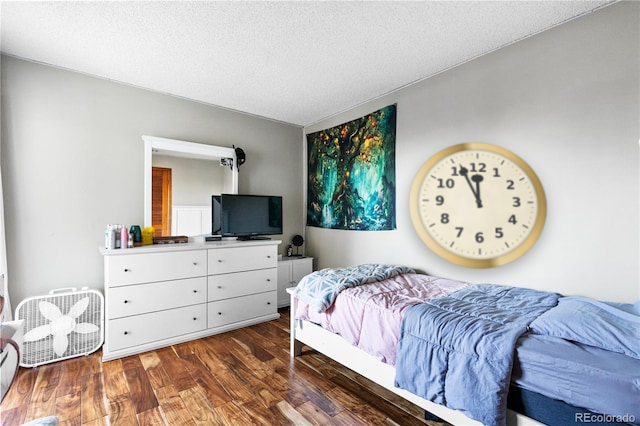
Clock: 11:56
